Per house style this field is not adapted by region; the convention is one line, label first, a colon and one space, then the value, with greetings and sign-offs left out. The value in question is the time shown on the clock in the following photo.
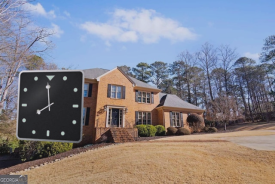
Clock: 7:59
